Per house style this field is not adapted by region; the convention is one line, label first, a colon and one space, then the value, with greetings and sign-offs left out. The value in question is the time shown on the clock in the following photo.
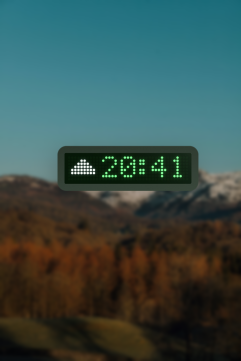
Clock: 20:41
